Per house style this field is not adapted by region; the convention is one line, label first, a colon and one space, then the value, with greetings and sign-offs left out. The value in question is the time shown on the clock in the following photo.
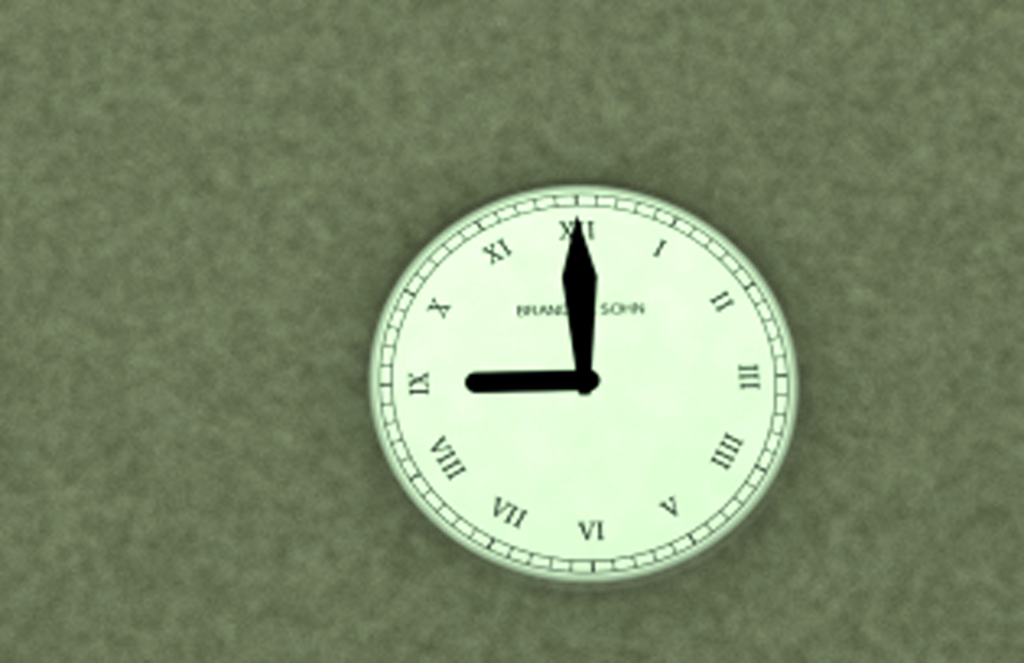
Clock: 9:00
